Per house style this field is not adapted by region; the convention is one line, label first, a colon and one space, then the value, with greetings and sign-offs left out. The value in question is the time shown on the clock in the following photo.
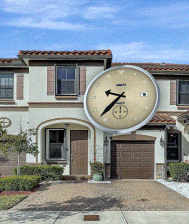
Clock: 9:37
